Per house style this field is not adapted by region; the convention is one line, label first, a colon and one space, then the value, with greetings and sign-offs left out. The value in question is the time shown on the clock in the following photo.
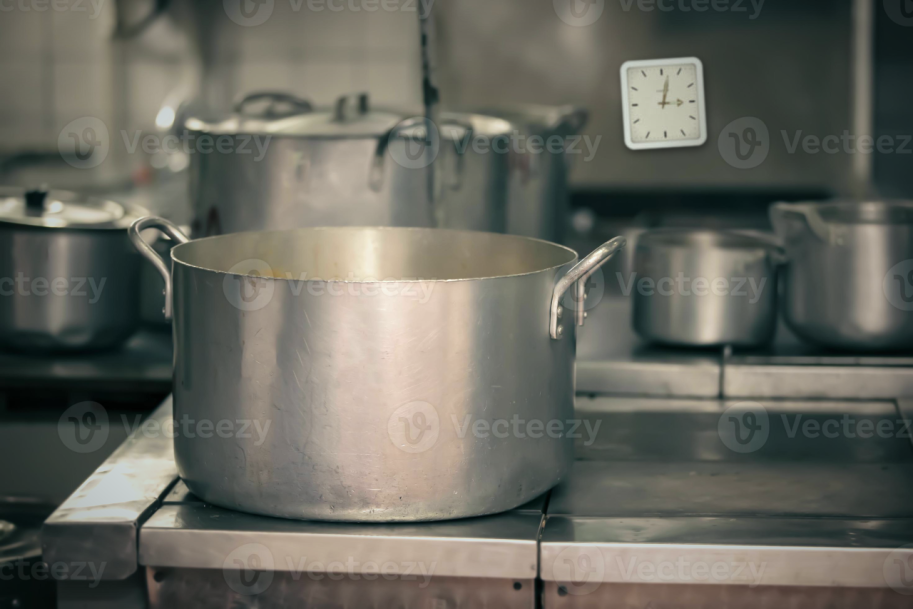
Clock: 3:02
